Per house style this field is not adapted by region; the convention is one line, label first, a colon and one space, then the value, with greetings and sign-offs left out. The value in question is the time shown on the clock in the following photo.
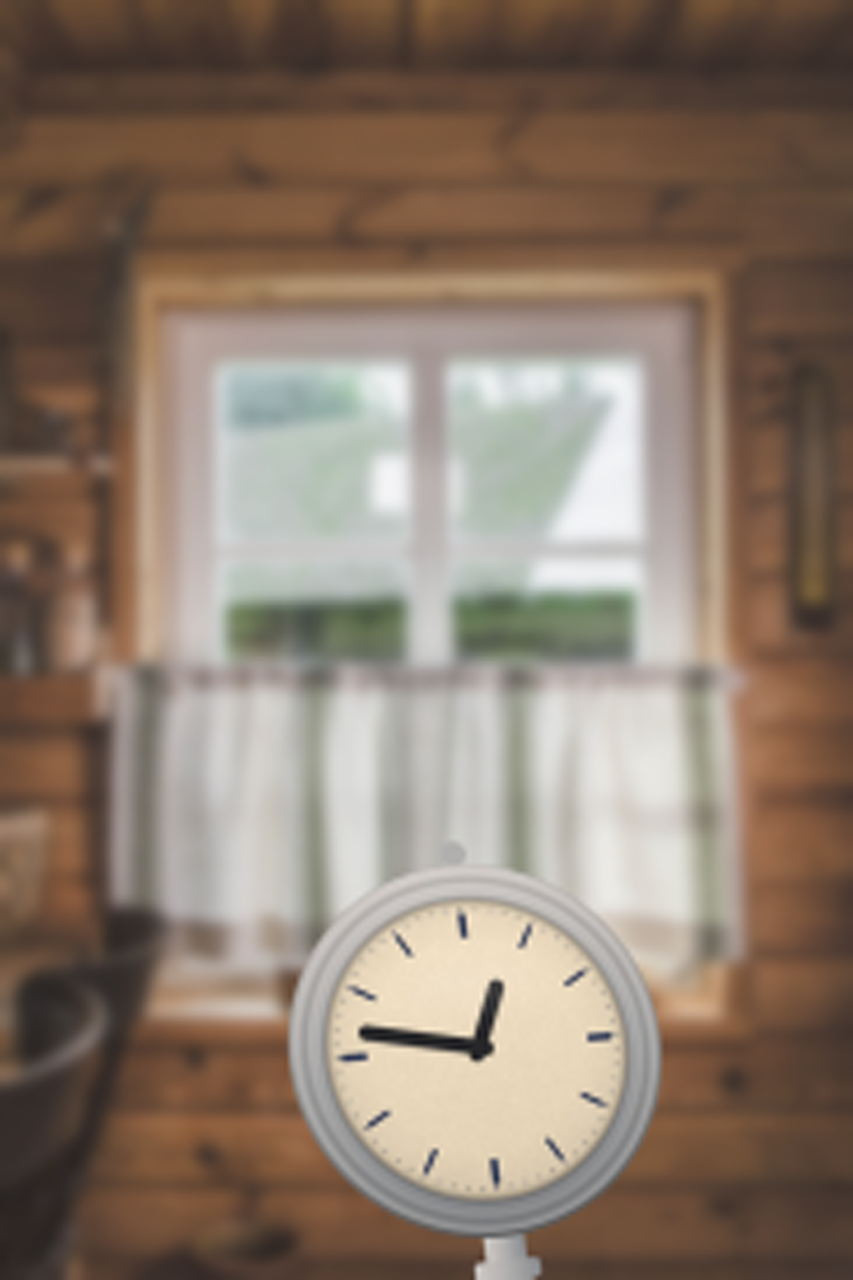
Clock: 12:47
